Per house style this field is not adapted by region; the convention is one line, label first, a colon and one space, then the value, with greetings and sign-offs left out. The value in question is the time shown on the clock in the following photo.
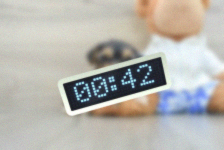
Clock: 0:42
